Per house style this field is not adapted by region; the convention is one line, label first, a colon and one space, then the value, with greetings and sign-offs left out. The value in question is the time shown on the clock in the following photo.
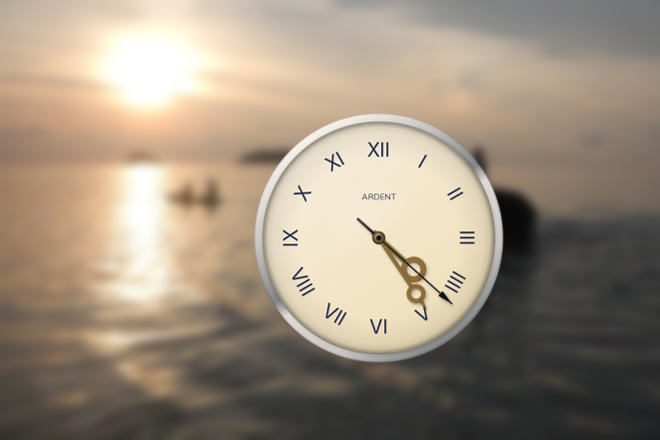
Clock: 4:24:22
